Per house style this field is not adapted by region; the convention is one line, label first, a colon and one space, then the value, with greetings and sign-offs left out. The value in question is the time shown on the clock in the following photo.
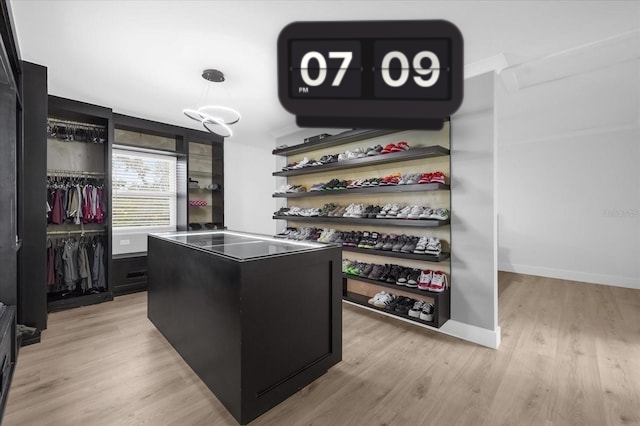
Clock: 7:09
